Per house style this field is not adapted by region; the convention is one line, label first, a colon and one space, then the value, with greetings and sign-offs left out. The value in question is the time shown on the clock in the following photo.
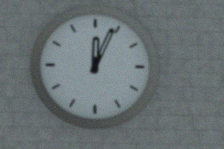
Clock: 12:04
